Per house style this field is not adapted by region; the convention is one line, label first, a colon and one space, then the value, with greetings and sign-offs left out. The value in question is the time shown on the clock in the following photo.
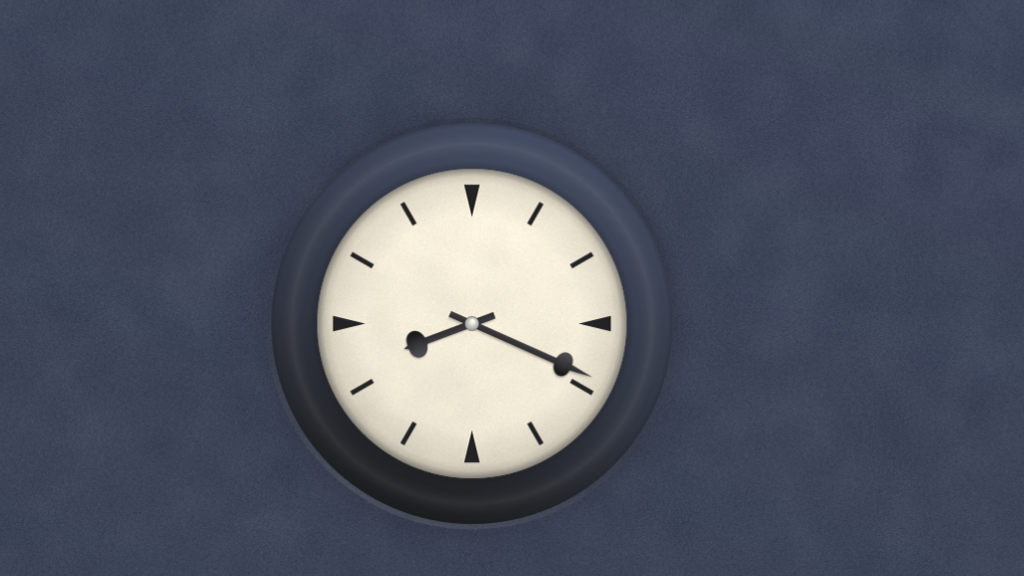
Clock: 8:19
